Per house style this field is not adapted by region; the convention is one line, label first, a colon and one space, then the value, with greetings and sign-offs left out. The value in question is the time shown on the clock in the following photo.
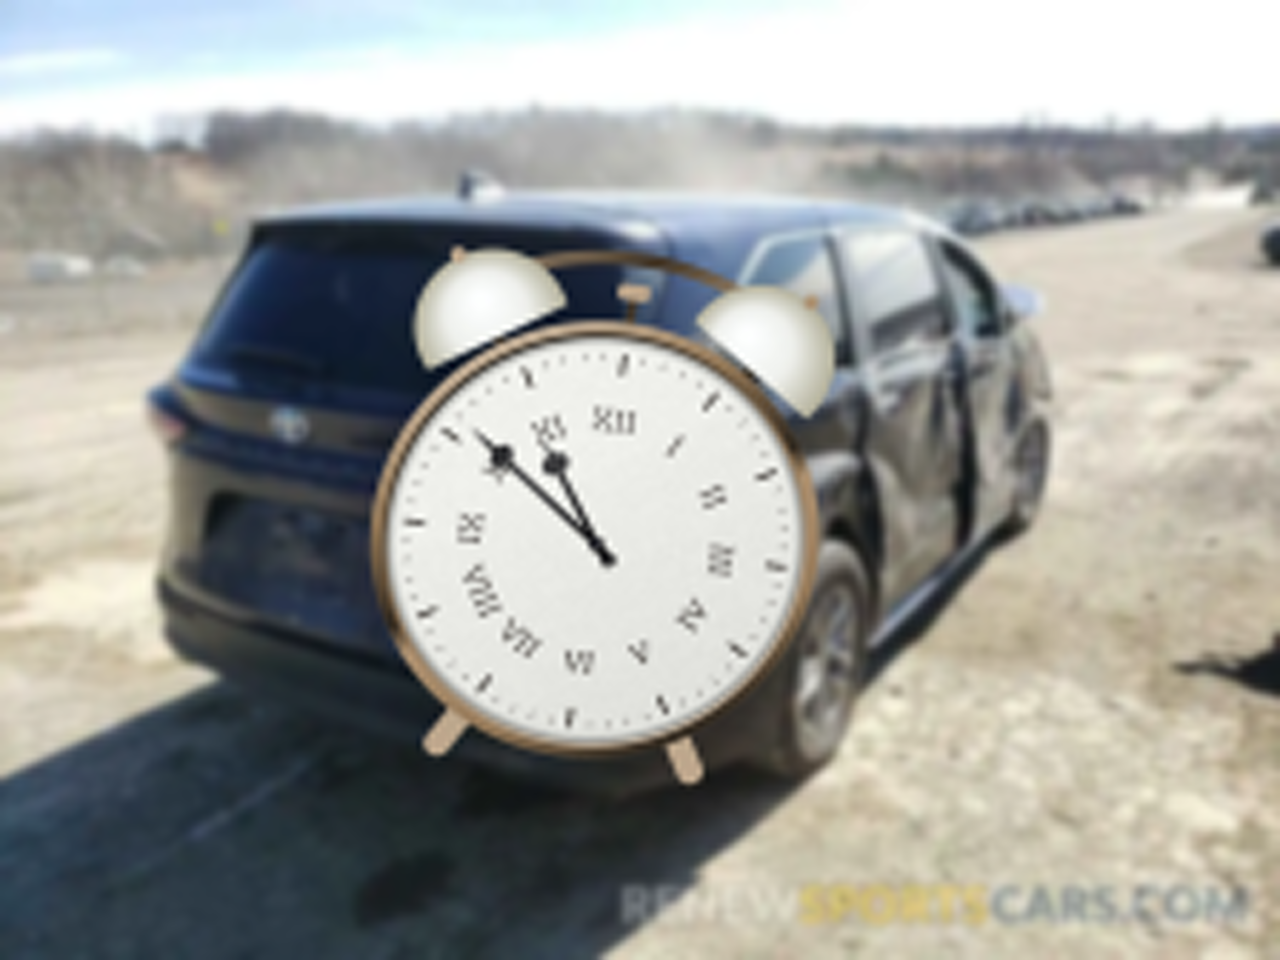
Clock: 10:51
